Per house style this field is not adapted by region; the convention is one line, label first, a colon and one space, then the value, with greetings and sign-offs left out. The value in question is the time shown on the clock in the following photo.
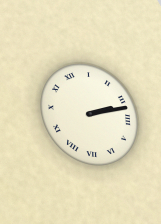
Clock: 3:17
